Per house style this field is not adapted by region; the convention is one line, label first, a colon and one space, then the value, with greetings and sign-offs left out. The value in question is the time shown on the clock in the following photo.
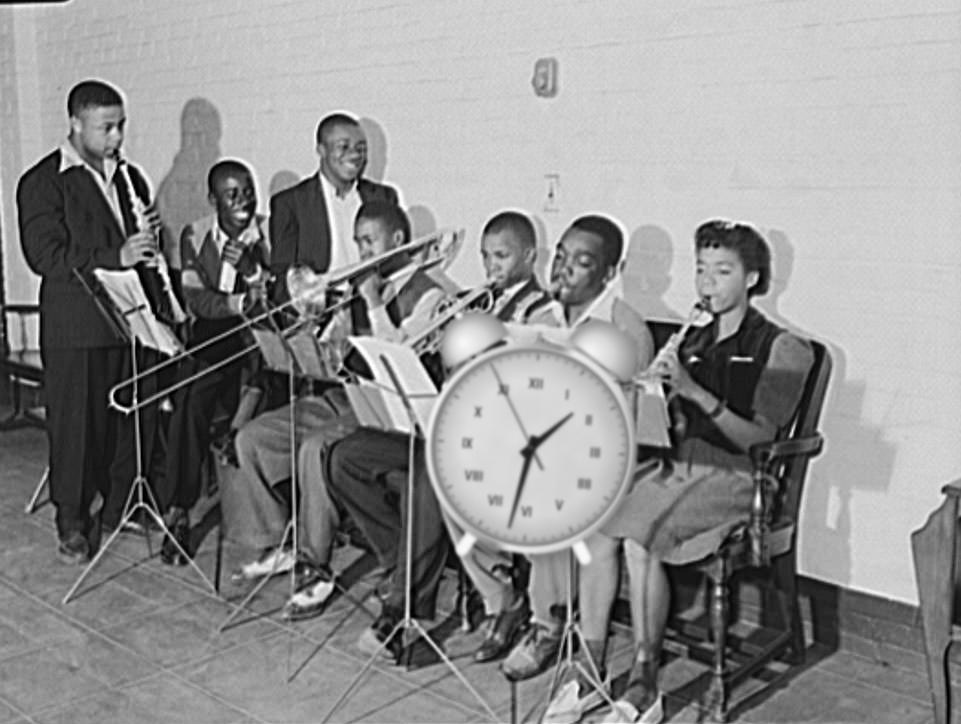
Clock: 1:31:55
